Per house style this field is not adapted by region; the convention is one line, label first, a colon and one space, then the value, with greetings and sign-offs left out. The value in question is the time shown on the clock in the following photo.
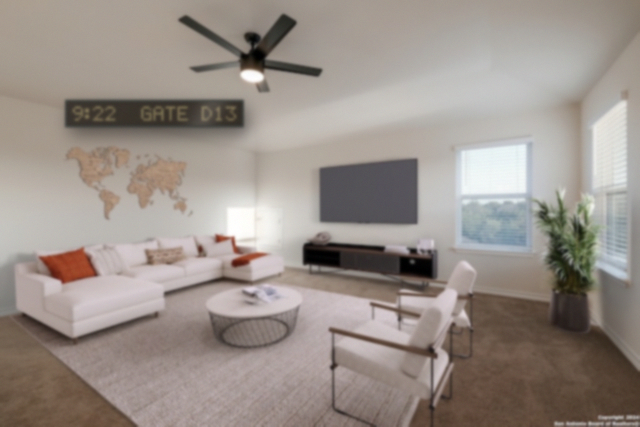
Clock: 9:22
